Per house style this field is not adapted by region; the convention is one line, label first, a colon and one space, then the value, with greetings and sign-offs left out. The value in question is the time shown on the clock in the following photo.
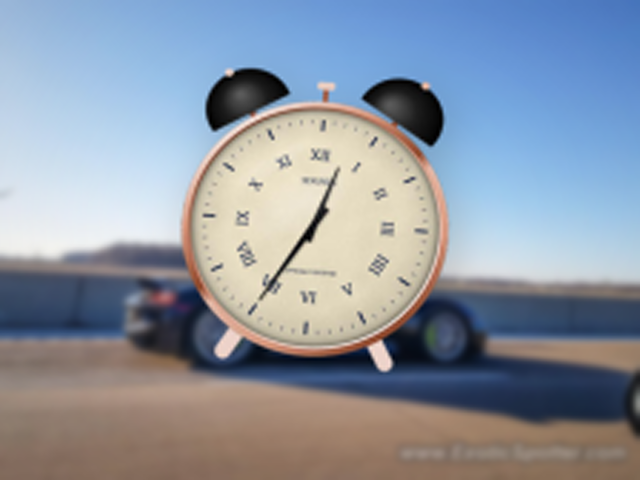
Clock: 12:35
